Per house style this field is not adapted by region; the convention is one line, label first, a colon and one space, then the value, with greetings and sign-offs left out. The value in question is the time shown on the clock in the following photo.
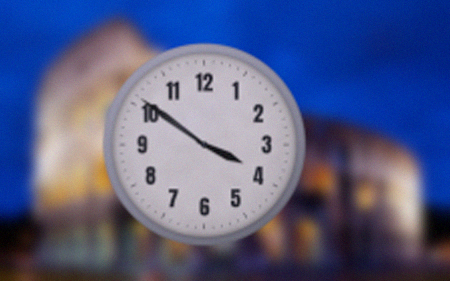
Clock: 3:51
